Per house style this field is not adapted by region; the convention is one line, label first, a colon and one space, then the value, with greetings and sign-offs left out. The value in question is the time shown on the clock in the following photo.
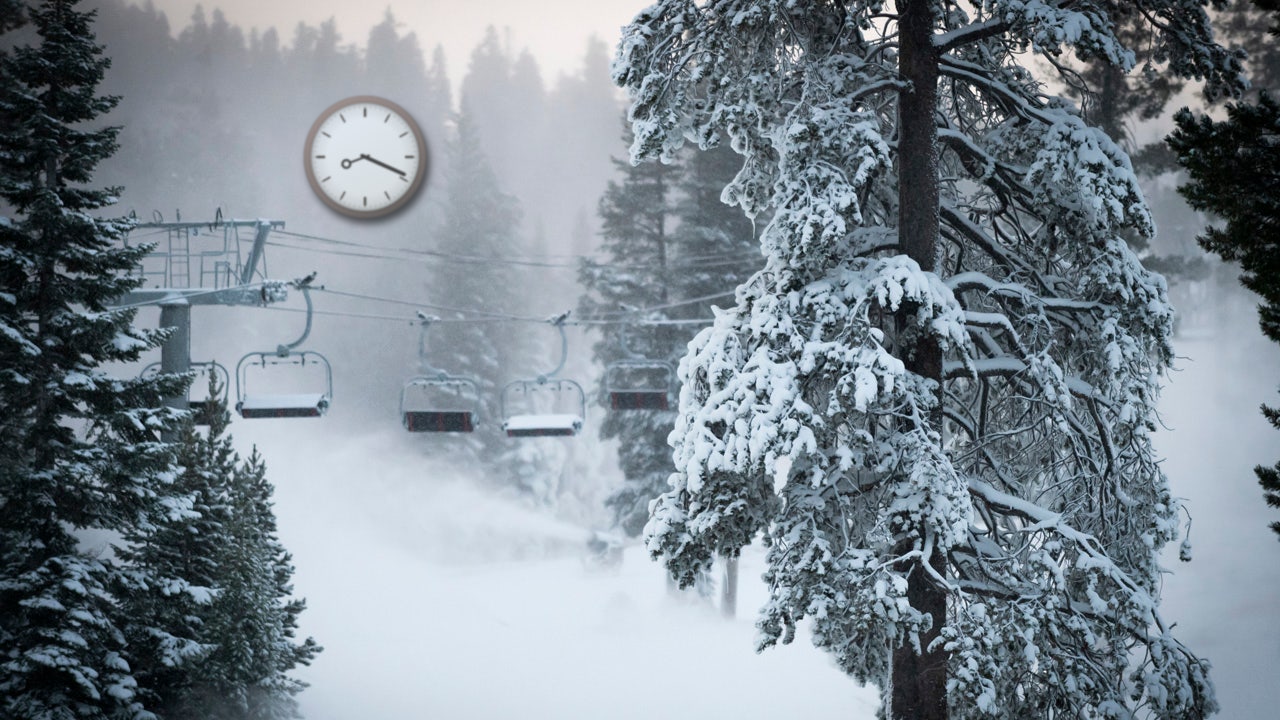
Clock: 8:19
